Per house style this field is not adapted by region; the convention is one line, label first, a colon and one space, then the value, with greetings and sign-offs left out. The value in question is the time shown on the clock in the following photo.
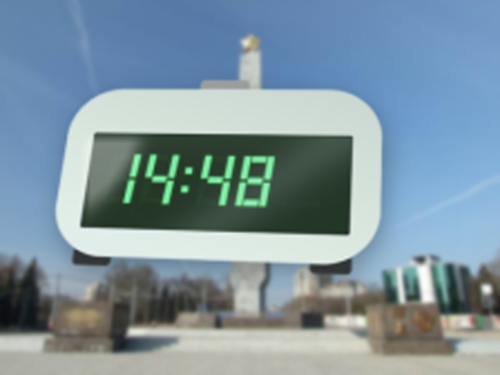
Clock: 14:48
